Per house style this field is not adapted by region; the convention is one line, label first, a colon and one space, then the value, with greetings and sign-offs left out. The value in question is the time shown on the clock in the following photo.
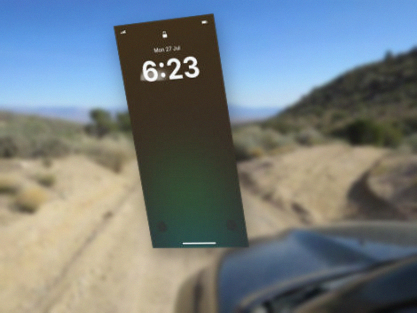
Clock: 6:23
